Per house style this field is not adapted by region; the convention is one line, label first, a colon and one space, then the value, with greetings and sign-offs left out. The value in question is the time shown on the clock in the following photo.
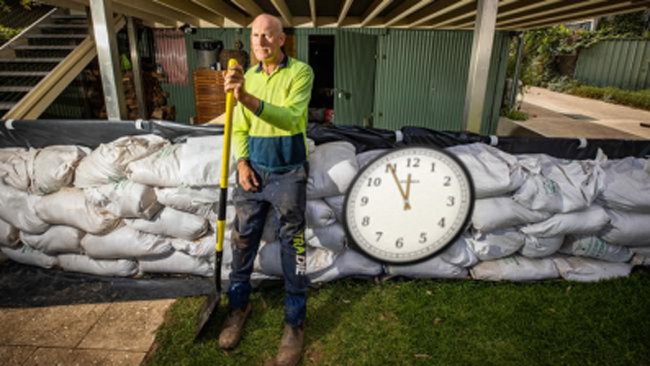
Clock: 11:55
